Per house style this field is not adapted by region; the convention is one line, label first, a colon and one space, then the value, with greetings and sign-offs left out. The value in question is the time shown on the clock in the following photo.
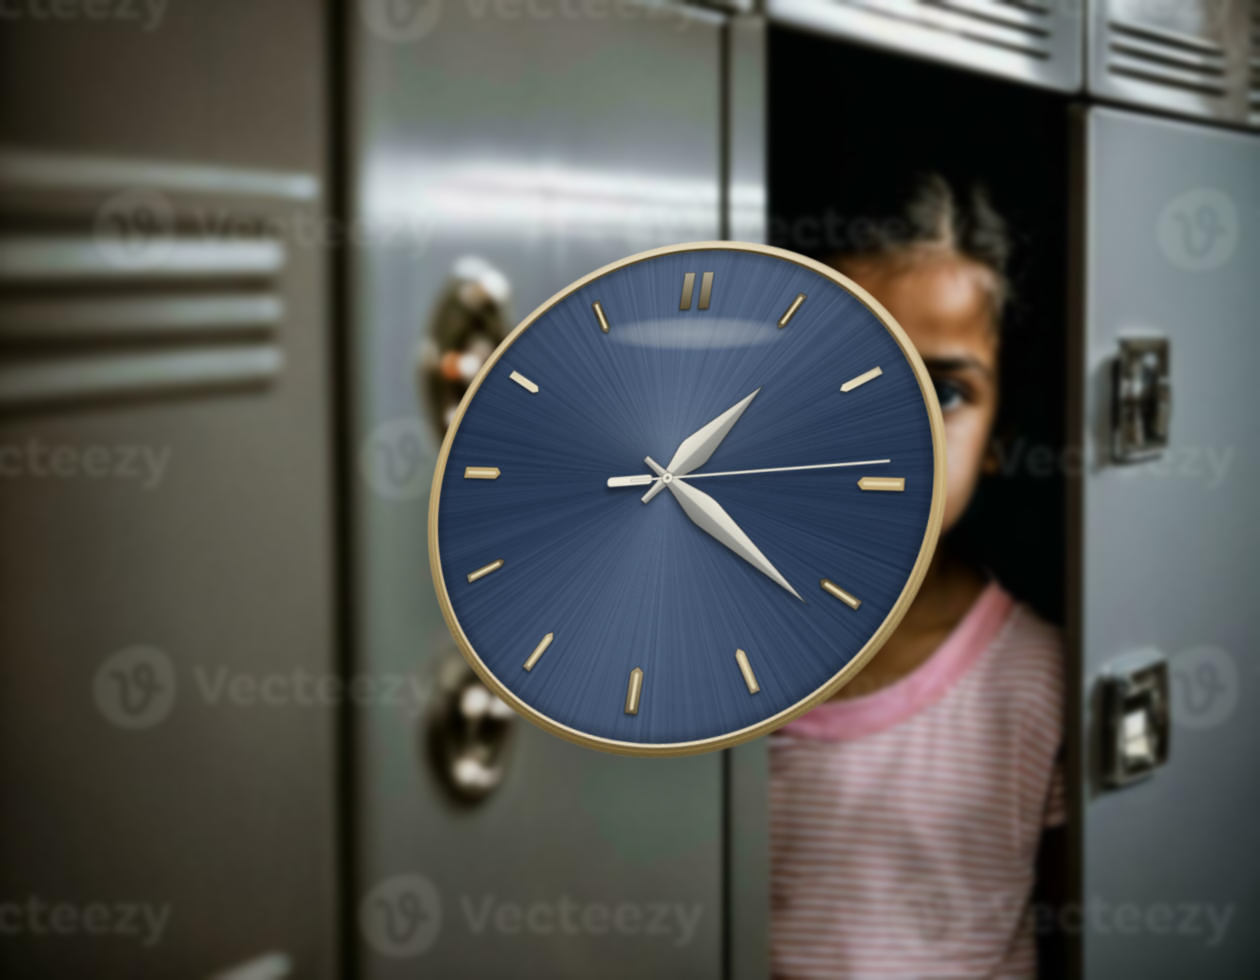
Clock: 1:21:14
